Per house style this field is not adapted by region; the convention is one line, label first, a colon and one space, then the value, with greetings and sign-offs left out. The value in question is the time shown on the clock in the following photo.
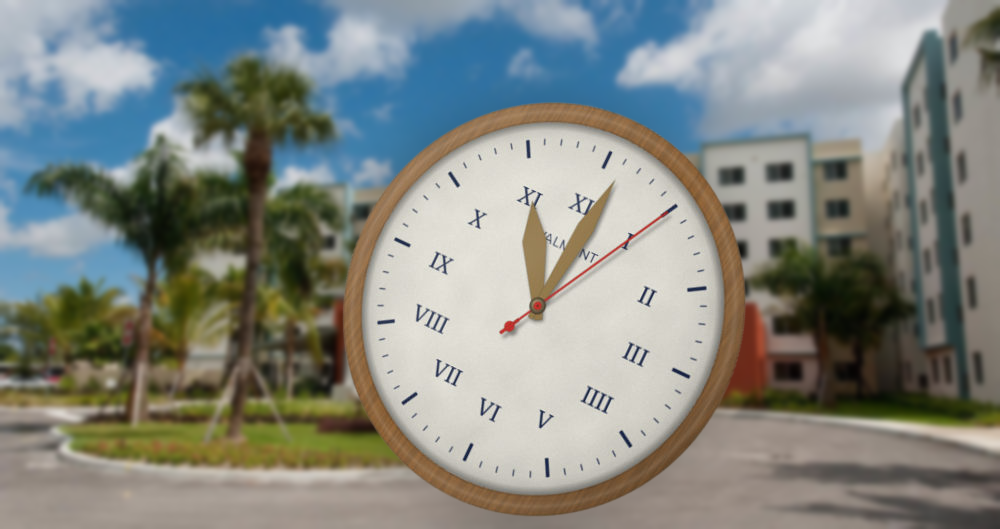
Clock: 11:01:05
